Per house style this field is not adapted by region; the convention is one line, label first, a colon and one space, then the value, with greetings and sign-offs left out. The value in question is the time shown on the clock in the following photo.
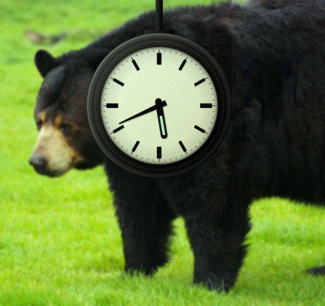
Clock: 5:41
